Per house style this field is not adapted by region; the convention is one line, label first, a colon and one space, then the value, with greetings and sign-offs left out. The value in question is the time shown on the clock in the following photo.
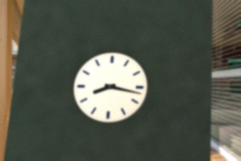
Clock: 8:17
